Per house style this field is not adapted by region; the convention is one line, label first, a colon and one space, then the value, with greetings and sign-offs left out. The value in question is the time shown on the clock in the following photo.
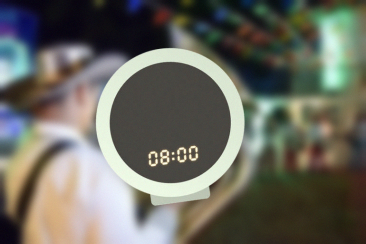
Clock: 8:00
